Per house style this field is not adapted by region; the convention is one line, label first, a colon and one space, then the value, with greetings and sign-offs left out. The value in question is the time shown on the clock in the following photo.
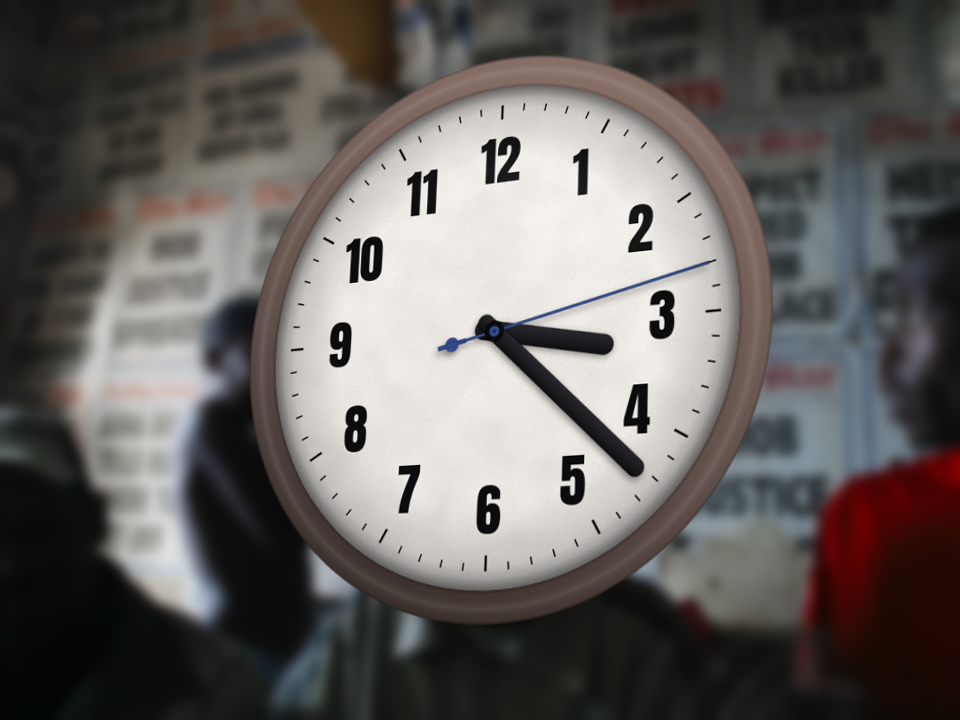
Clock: 3:22:13
